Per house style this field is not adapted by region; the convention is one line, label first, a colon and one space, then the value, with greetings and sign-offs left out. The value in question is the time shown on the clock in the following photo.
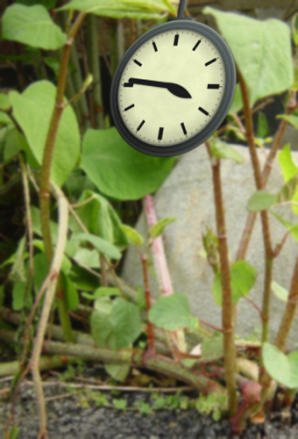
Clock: 3:46
